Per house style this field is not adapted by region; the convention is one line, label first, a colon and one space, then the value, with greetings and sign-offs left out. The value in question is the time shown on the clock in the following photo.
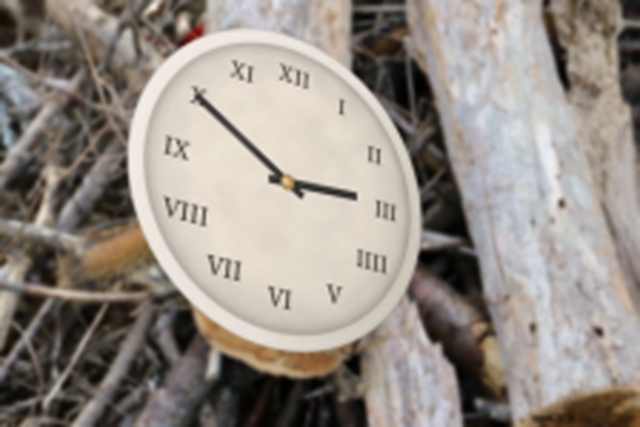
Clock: 2:50
